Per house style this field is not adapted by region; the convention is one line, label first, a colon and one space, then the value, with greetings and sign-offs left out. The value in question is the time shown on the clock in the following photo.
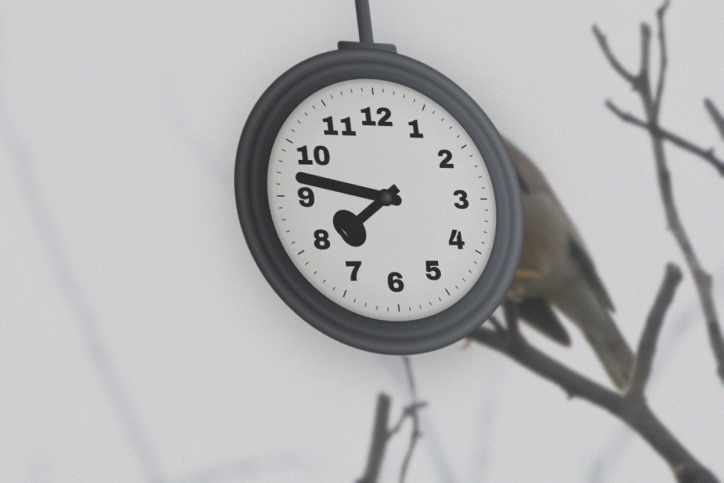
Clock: 7:47
